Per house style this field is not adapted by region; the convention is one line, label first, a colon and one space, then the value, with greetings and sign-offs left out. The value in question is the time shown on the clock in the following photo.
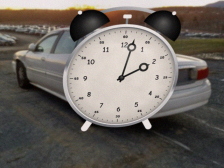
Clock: 2:02
